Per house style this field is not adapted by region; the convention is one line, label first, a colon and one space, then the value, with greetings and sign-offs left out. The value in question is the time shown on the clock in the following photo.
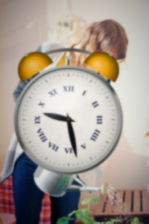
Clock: 9:28
